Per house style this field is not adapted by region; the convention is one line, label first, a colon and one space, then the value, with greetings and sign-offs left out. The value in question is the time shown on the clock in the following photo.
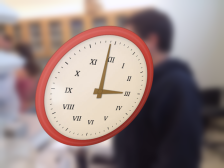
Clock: 2:59
